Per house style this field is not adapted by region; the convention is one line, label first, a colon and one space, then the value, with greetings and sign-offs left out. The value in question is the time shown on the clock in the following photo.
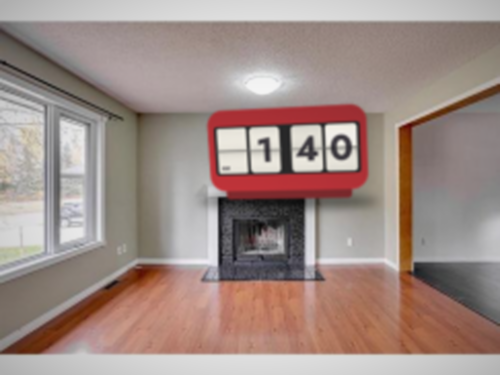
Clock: 1:40
